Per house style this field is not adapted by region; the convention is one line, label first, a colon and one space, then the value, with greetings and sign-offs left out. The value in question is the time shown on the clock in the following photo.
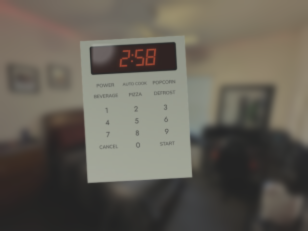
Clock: 2:58
